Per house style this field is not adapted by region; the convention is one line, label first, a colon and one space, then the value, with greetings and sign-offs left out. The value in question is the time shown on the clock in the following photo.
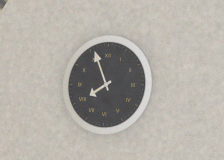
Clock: 7:56
